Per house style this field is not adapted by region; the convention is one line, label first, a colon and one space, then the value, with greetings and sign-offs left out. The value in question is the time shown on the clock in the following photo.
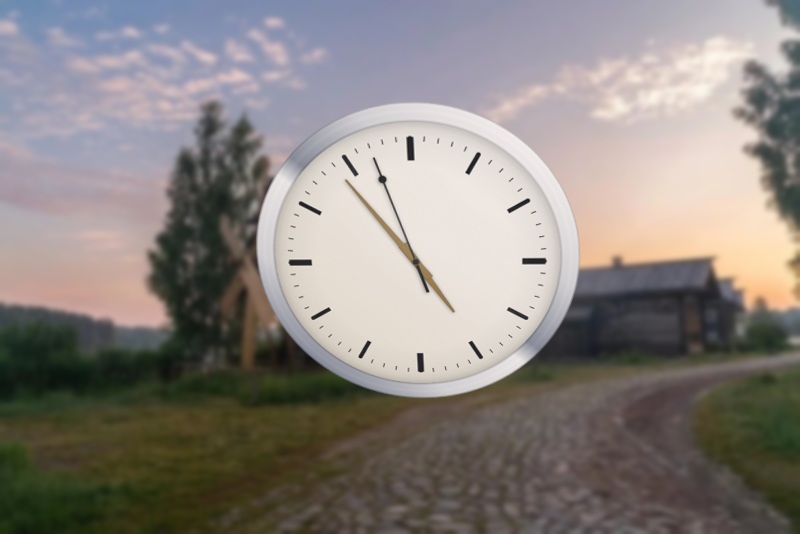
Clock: 4:53:57
